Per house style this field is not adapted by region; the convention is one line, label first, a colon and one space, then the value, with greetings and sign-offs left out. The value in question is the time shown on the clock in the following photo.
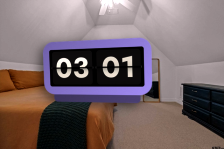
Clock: 3:01
